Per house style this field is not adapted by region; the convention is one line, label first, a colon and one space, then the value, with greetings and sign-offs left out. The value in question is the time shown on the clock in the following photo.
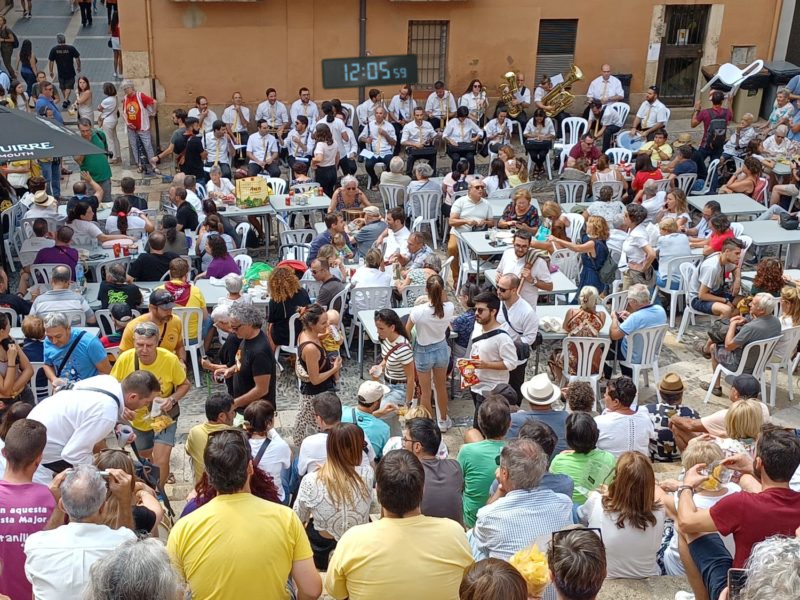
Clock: 12:05
